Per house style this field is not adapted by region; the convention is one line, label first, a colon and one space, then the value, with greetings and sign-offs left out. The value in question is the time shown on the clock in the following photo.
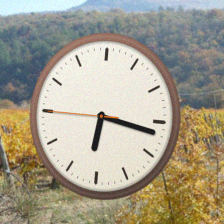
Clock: 6:16:45
